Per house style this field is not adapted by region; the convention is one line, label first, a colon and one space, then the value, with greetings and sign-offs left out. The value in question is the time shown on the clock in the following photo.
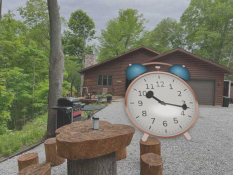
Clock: 10:17
